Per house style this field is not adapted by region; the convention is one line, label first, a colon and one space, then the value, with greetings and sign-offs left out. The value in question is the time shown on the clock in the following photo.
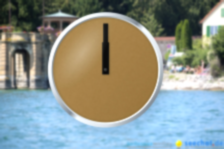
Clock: 12:00
